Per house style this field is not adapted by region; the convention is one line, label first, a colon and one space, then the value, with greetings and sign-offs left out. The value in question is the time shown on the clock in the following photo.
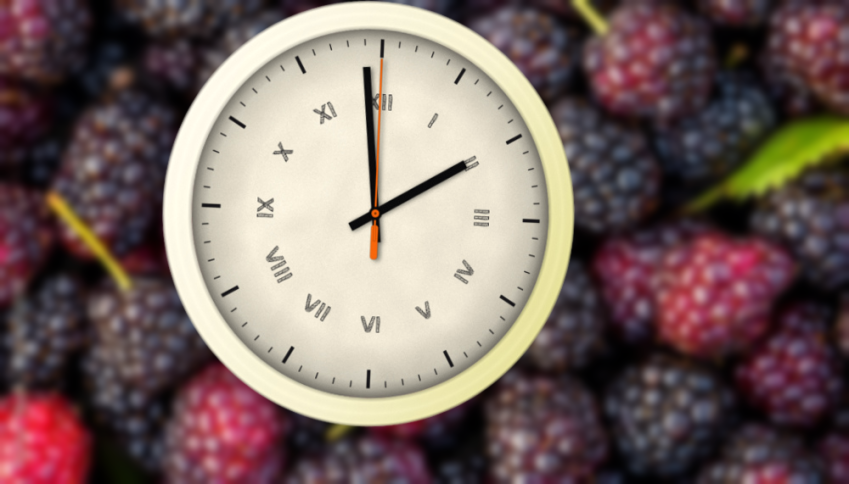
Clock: 1:59:00
